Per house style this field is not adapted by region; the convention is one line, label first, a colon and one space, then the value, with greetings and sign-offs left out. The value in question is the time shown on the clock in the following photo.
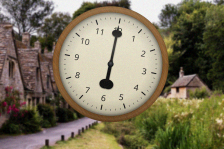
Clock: 6:00
